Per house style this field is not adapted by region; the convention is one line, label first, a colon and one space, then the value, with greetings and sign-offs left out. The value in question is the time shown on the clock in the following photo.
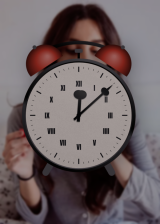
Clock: 12:08
